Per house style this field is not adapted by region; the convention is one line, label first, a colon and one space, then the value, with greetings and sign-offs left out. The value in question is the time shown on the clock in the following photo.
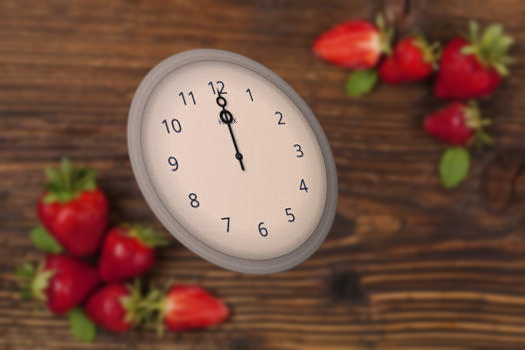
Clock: 12:00
